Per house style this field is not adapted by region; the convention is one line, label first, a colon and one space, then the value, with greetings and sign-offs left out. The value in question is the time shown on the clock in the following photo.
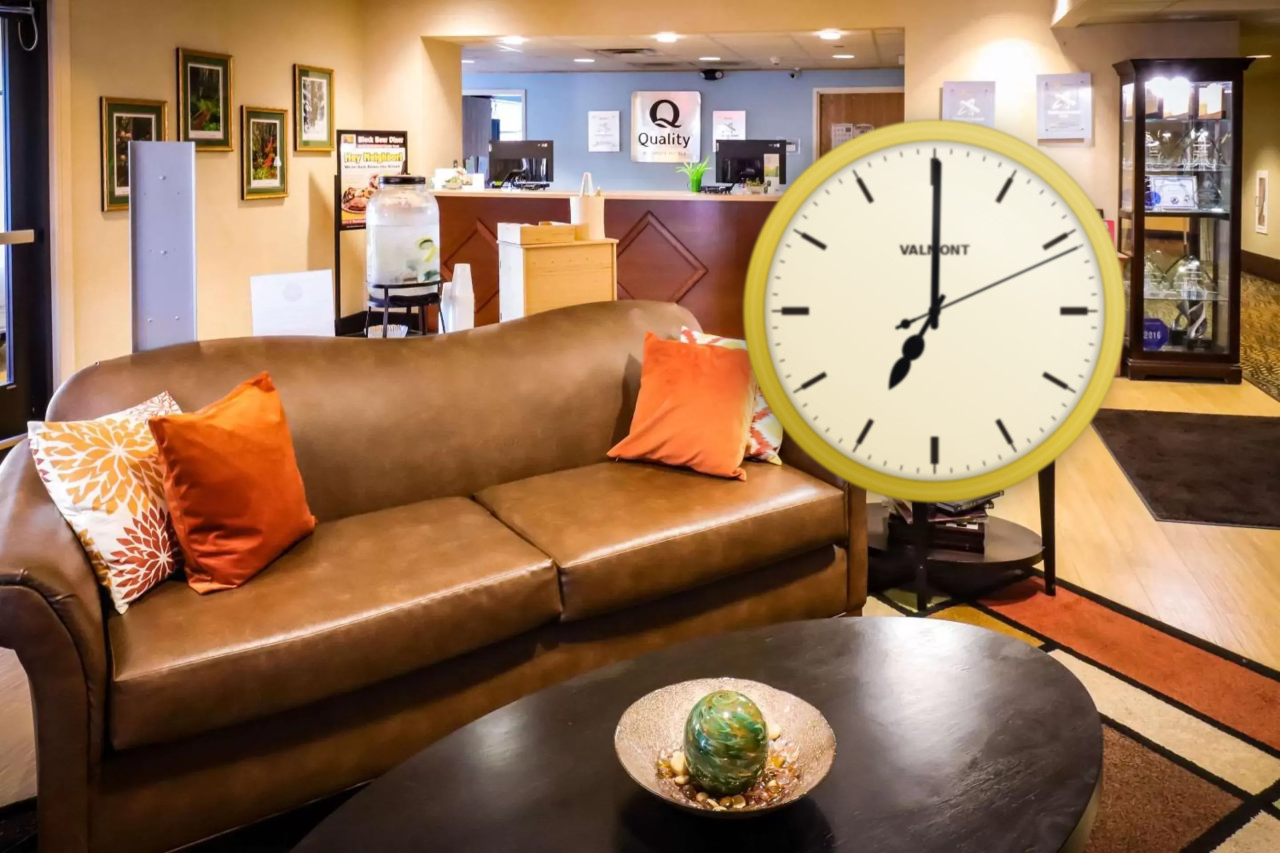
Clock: 7:00:11
